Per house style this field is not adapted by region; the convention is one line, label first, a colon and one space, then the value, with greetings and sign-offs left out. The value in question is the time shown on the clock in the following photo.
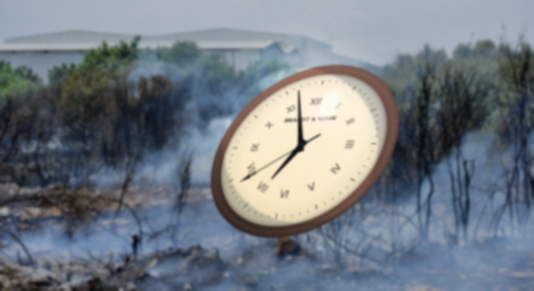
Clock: 6:56:39
